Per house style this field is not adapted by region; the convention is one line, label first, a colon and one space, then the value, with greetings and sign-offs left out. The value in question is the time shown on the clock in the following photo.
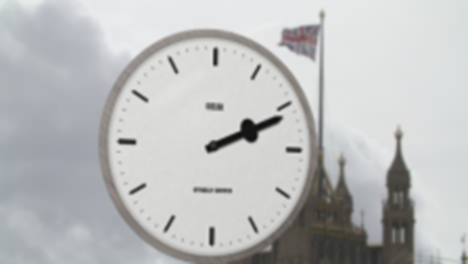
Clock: 2:11
